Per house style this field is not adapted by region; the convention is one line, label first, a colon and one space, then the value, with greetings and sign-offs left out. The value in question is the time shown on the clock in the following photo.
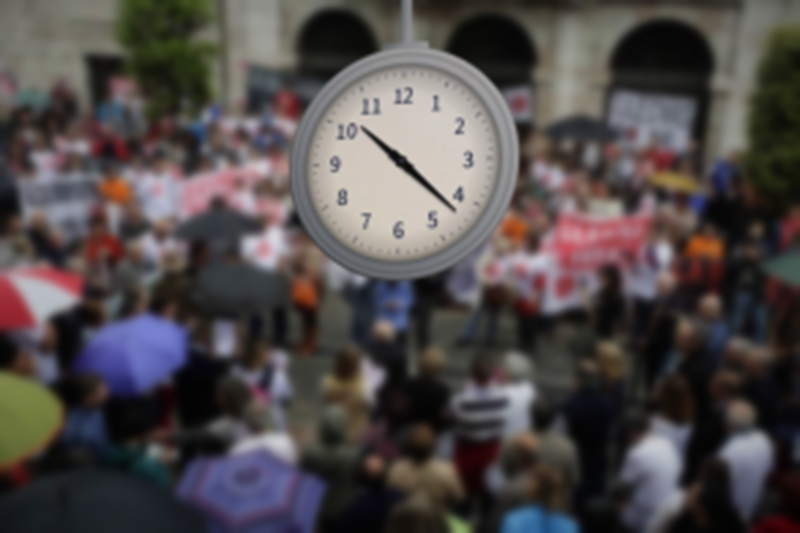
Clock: 10:22
